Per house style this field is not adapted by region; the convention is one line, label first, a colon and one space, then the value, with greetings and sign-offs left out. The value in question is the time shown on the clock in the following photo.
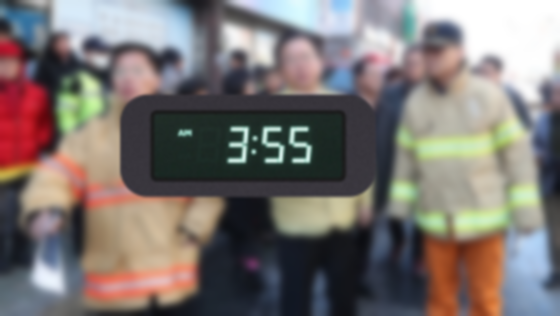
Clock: 3:55
